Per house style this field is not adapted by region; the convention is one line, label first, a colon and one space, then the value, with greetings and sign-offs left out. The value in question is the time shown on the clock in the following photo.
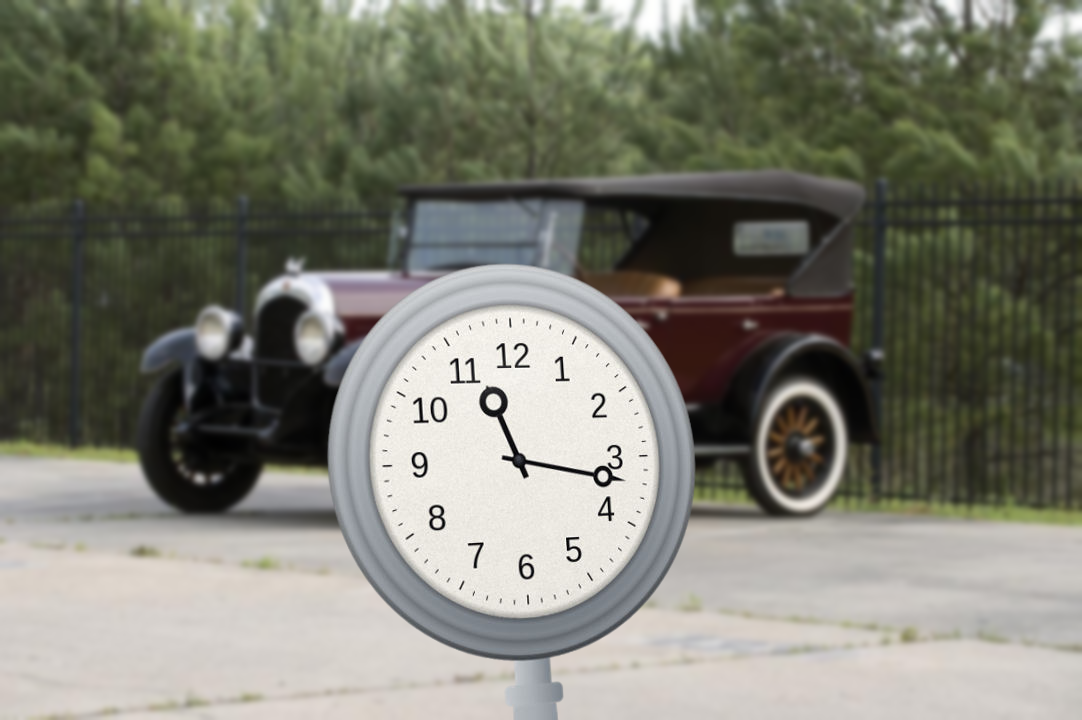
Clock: 11:17
